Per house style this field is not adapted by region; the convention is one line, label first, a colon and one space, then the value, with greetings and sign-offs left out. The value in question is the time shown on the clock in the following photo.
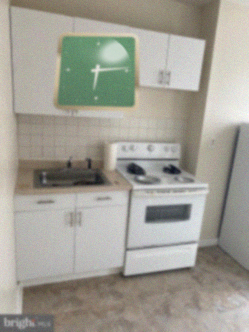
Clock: 6:14
